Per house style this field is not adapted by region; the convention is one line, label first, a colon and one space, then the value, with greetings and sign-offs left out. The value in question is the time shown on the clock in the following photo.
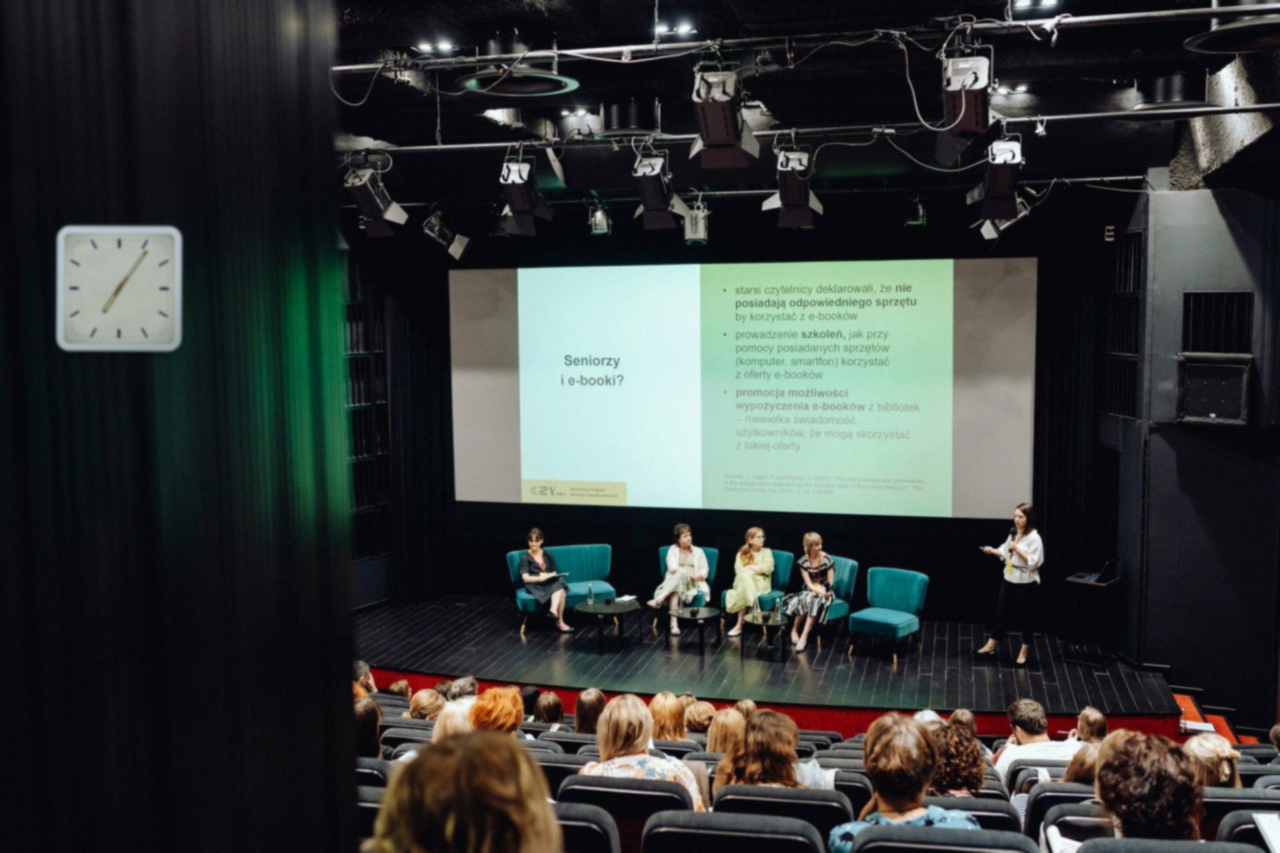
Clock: 7:06
